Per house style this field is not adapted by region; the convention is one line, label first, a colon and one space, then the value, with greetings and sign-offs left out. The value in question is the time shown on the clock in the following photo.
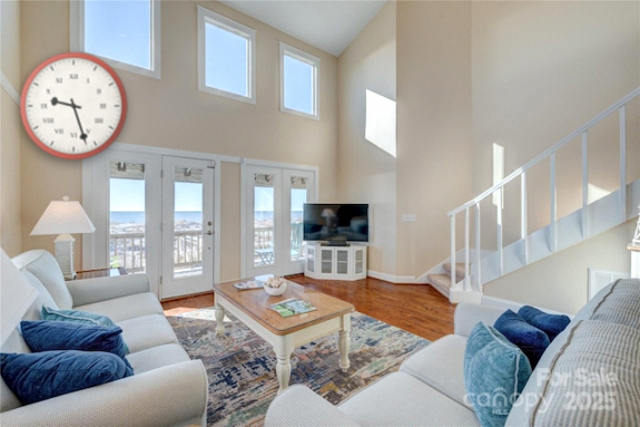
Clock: 9:27
